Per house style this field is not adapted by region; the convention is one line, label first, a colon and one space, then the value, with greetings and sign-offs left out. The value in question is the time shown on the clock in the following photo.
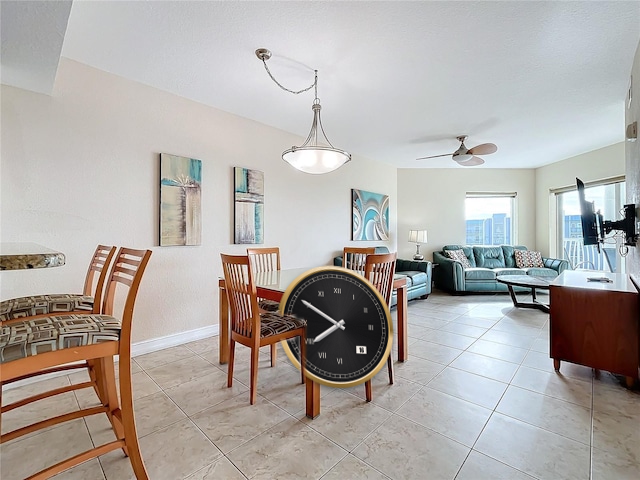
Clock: 7:50
